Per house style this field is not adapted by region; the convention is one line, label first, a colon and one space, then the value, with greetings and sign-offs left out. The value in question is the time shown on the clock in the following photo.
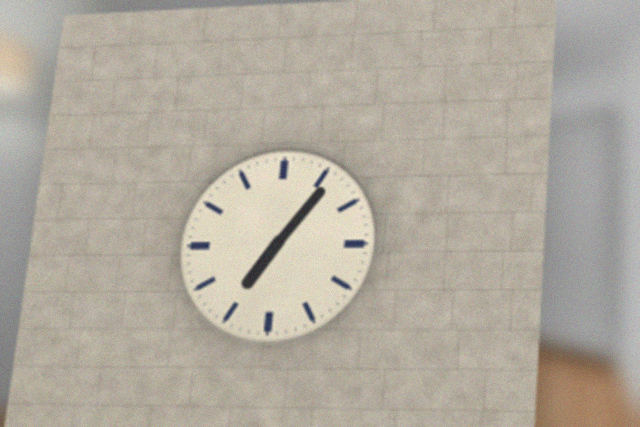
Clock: 7:06
